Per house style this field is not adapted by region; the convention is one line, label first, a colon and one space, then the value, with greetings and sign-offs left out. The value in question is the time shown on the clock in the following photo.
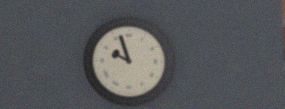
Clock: 9:57
